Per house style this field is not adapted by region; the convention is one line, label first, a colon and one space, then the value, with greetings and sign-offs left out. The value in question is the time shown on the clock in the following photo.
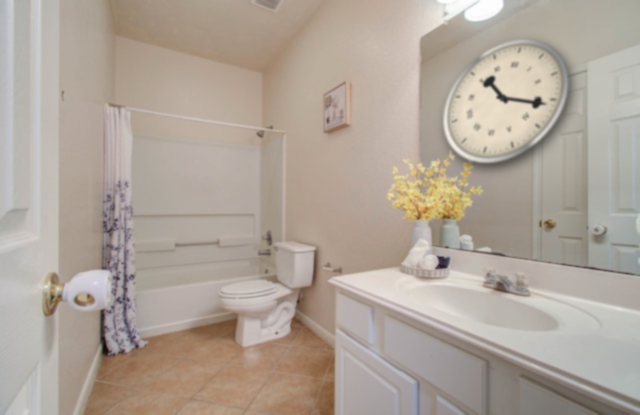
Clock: 10:16
